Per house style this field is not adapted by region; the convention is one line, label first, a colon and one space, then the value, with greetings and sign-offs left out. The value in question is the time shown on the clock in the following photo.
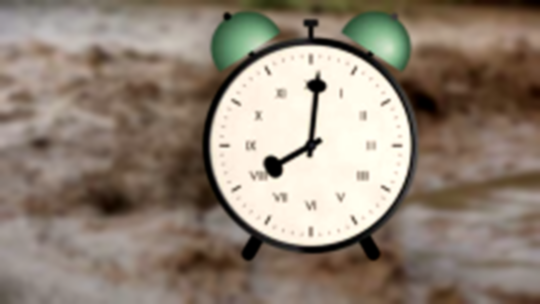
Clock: 8:01
